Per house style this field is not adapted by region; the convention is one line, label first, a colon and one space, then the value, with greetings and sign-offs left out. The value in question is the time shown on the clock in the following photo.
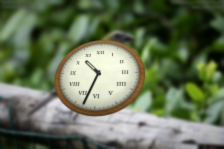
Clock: 10:33
